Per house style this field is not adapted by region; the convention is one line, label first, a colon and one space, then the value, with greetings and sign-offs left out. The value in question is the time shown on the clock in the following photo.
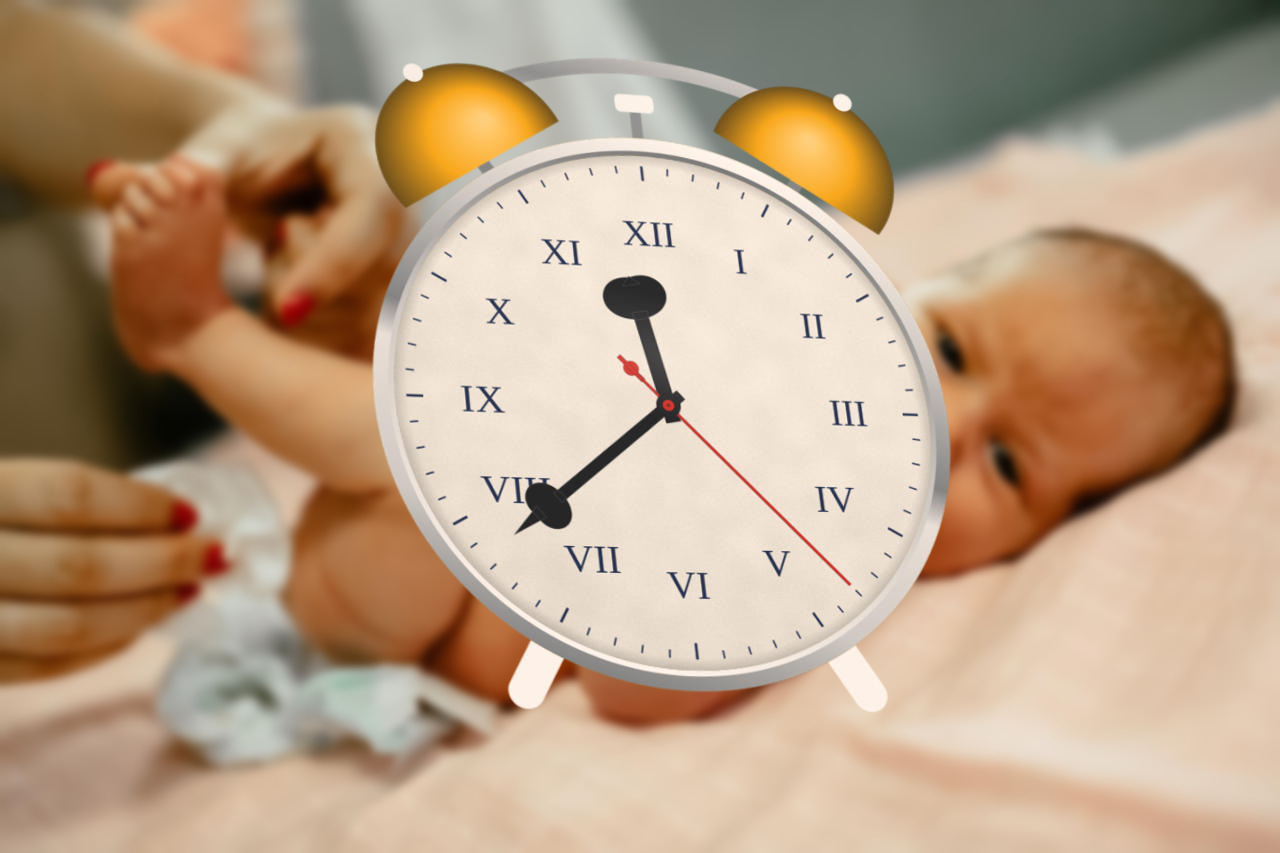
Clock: 11:38:23
